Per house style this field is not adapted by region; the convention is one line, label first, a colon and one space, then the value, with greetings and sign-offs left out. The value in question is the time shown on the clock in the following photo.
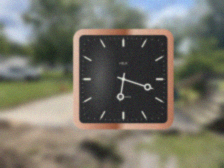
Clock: 6:18
